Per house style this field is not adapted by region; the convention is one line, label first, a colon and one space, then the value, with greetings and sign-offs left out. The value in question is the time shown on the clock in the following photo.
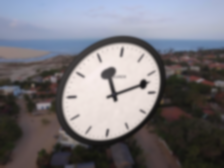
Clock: 11:12
